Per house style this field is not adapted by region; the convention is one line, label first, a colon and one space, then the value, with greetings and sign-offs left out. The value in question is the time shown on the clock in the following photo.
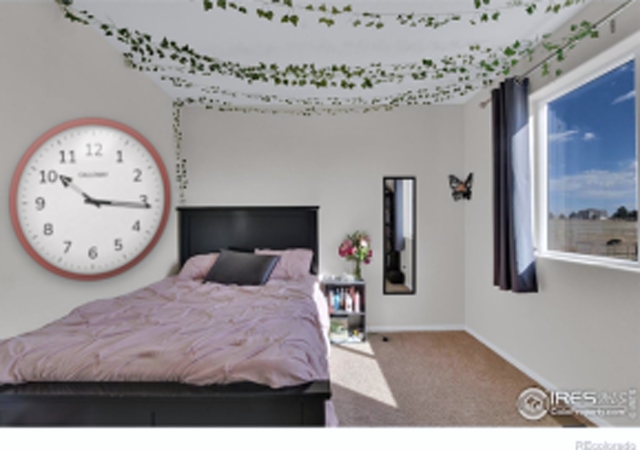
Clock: 10:16
